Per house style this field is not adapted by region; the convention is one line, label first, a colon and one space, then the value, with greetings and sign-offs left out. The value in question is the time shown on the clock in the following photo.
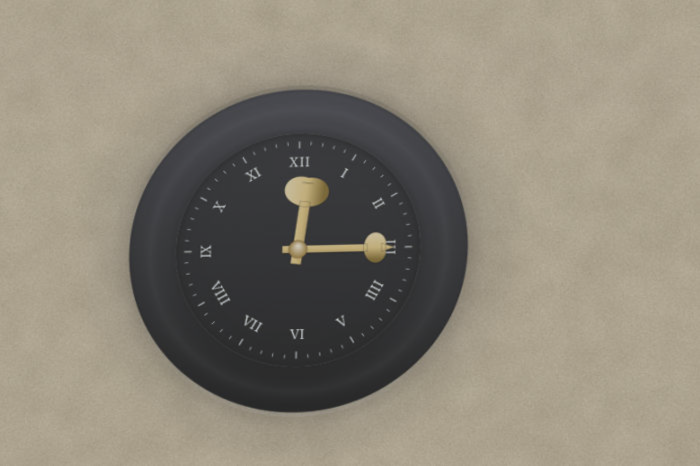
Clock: 12:15
